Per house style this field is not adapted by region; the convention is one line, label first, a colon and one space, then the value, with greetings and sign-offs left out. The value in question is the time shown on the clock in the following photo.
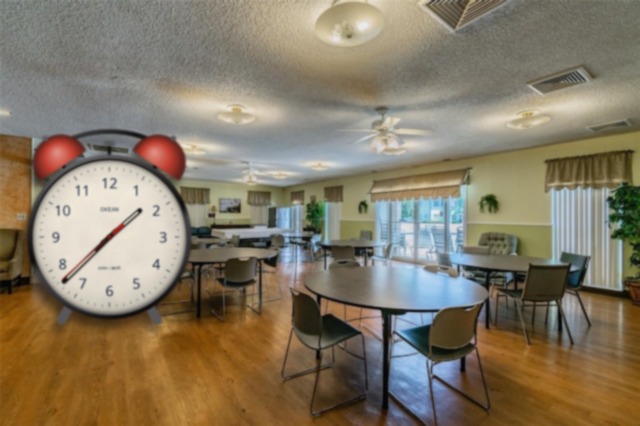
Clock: 1:37:38
